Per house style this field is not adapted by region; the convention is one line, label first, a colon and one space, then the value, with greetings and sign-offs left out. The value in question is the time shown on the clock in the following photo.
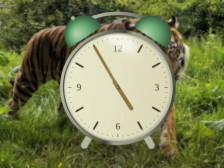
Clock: 4:55
